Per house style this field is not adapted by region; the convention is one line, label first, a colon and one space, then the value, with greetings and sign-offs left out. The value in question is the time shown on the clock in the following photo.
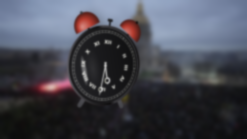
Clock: 5:31
